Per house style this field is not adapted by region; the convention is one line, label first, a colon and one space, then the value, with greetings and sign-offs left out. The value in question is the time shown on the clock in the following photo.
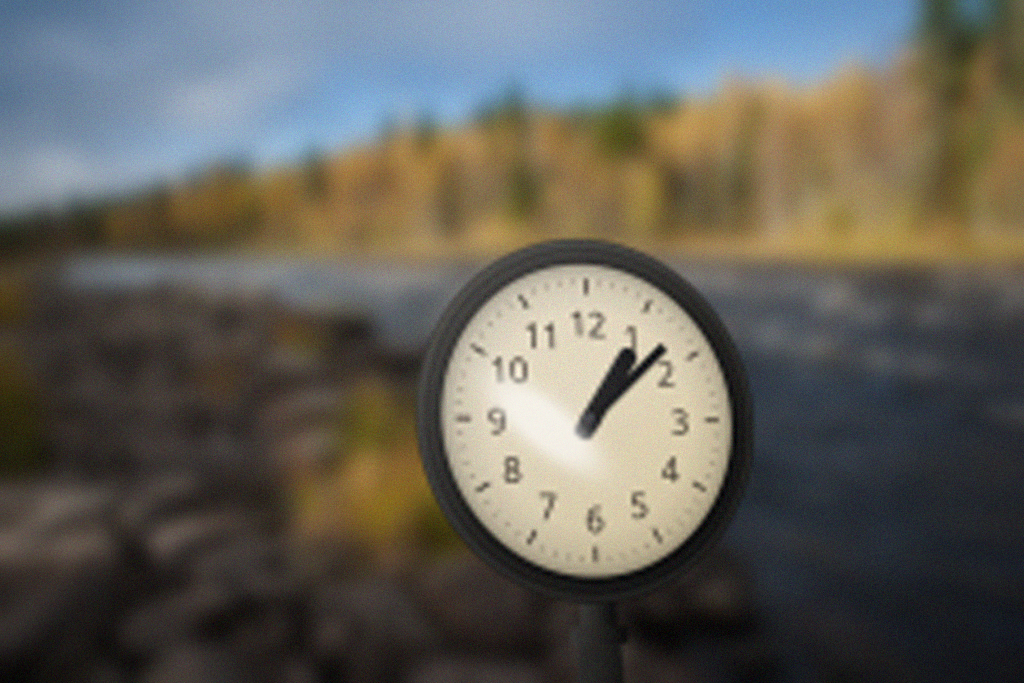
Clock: 1:08
